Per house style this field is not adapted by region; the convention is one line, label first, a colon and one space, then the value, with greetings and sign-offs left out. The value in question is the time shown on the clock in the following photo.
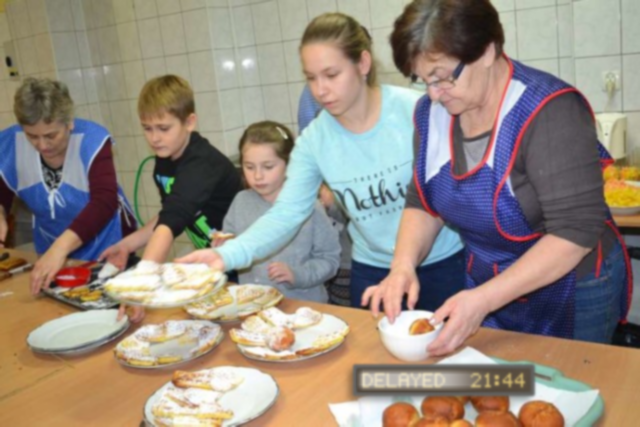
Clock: 21:44
